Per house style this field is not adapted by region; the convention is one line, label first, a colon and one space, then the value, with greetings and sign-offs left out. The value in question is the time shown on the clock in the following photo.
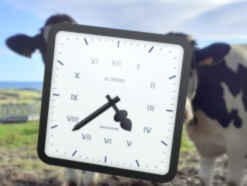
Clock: 4:38
